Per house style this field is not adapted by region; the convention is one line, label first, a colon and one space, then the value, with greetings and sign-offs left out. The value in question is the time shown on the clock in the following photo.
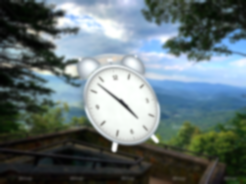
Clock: 4:53
